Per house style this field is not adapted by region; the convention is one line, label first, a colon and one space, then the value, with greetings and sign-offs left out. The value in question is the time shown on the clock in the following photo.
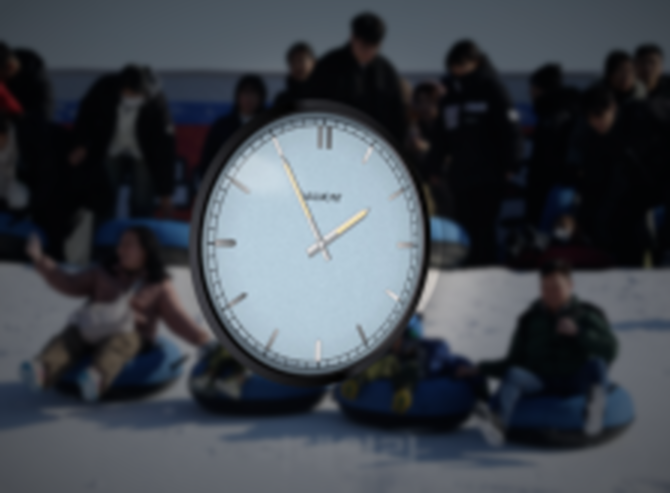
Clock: 1:55
